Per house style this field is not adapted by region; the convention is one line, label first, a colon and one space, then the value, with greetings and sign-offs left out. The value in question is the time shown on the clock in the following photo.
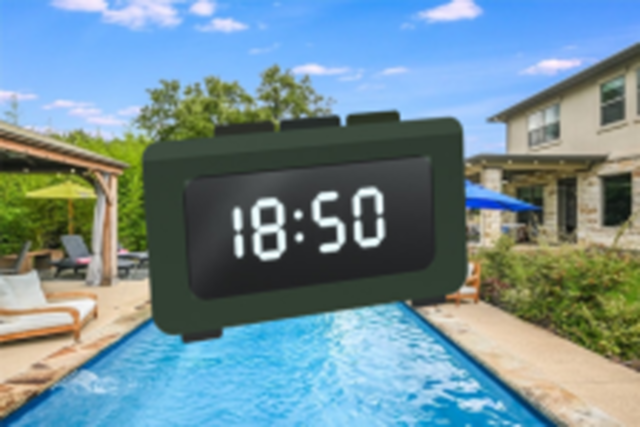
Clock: 18:50
